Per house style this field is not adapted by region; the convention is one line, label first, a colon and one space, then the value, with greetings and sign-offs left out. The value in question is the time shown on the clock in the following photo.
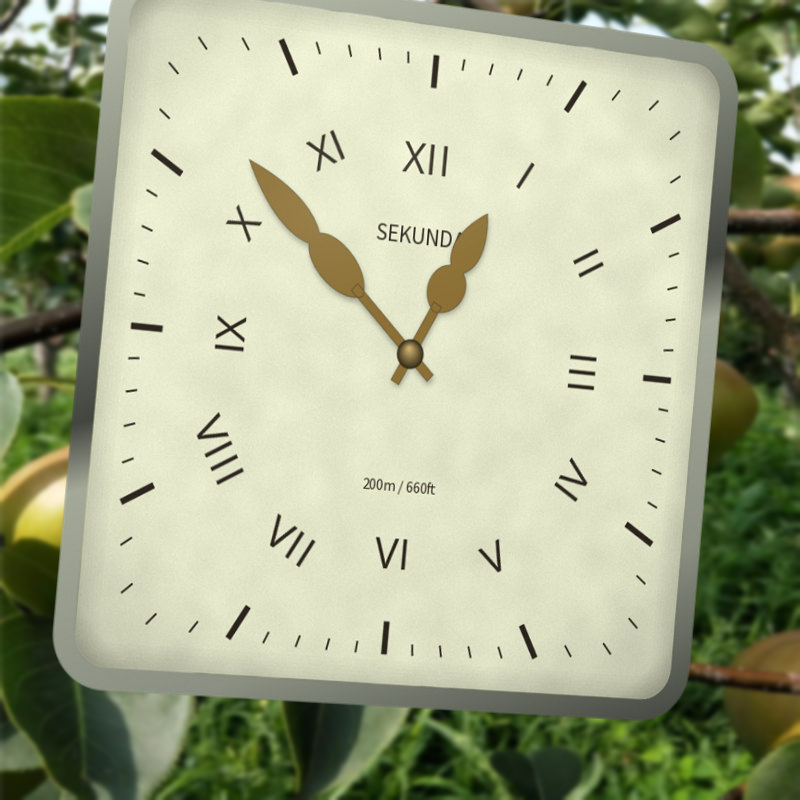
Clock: 12:52
